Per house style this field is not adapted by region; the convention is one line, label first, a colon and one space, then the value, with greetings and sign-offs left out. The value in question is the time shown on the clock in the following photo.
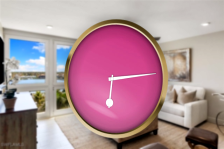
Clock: 6:14
